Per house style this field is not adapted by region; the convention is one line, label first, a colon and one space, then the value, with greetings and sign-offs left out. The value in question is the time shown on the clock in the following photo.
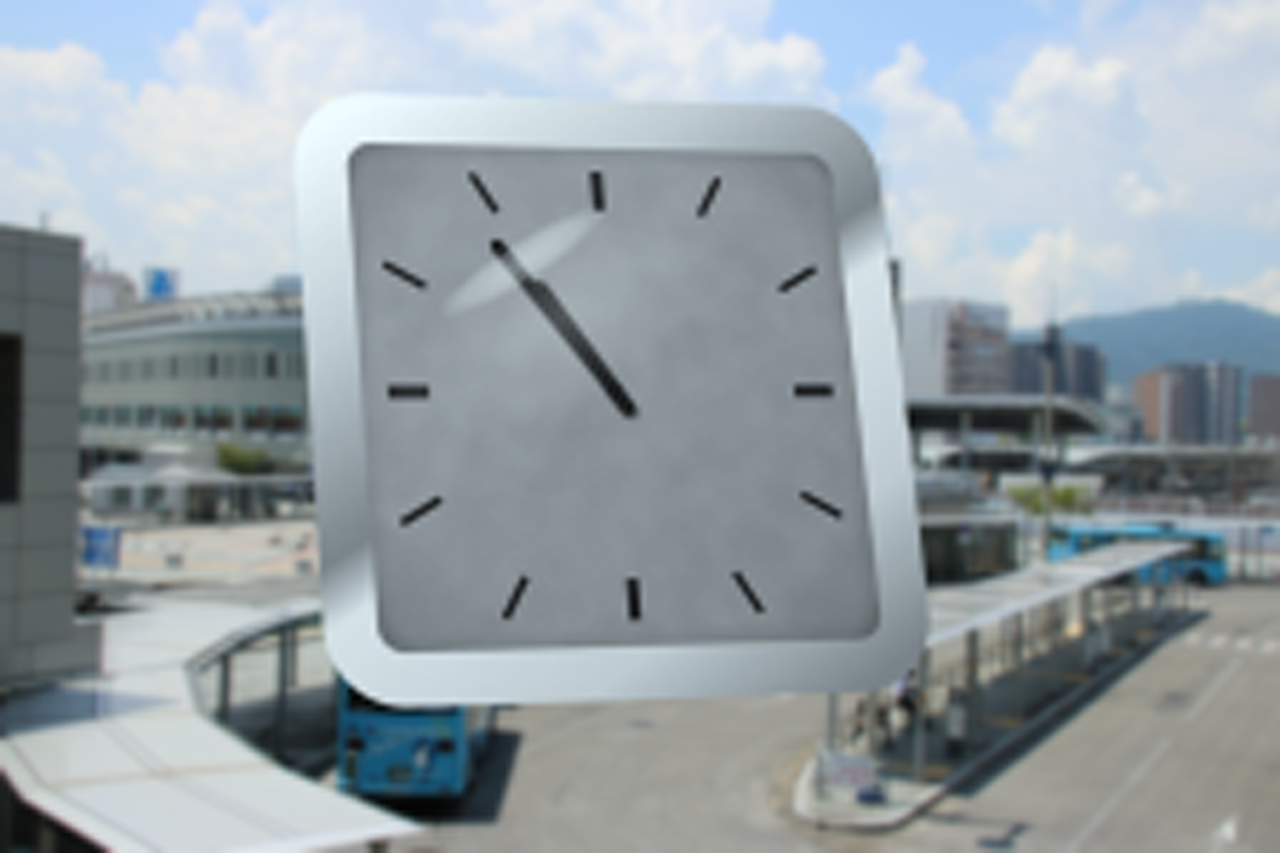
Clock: 10:54
